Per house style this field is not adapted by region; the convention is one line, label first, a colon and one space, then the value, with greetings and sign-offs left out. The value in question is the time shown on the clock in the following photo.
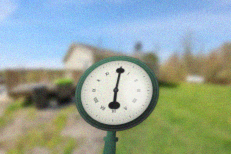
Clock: 6:01
